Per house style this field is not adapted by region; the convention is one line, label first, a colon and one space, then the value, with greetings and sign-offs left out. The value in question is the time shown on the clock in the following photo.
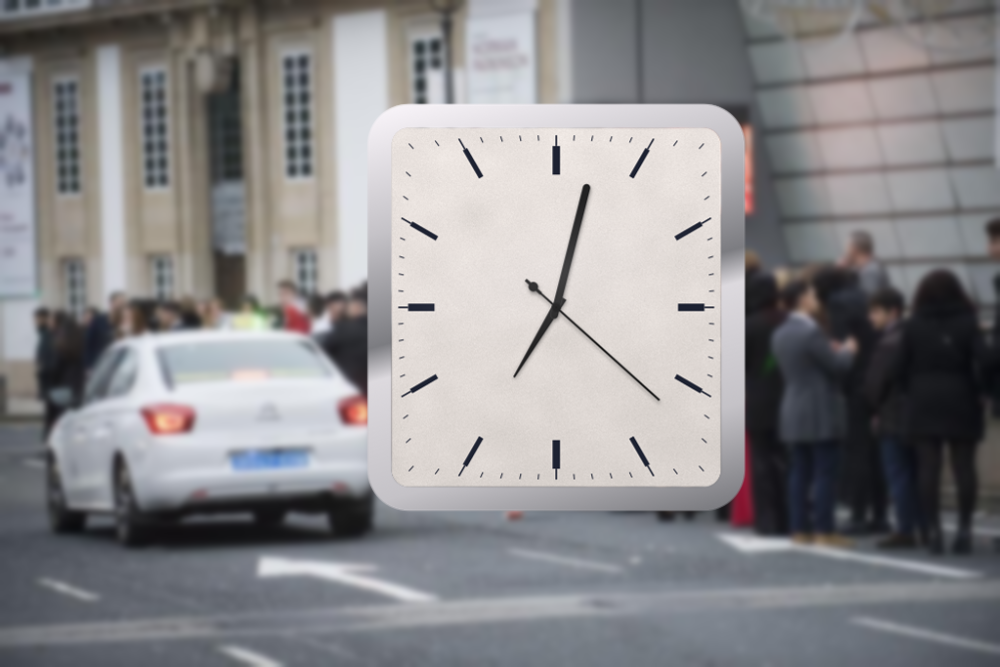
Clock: 7:02:22
